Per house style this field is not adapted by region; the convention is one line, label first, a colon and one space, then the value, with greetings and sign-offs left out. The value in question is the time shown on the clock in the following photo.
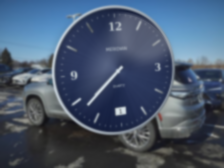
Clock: 7:38
